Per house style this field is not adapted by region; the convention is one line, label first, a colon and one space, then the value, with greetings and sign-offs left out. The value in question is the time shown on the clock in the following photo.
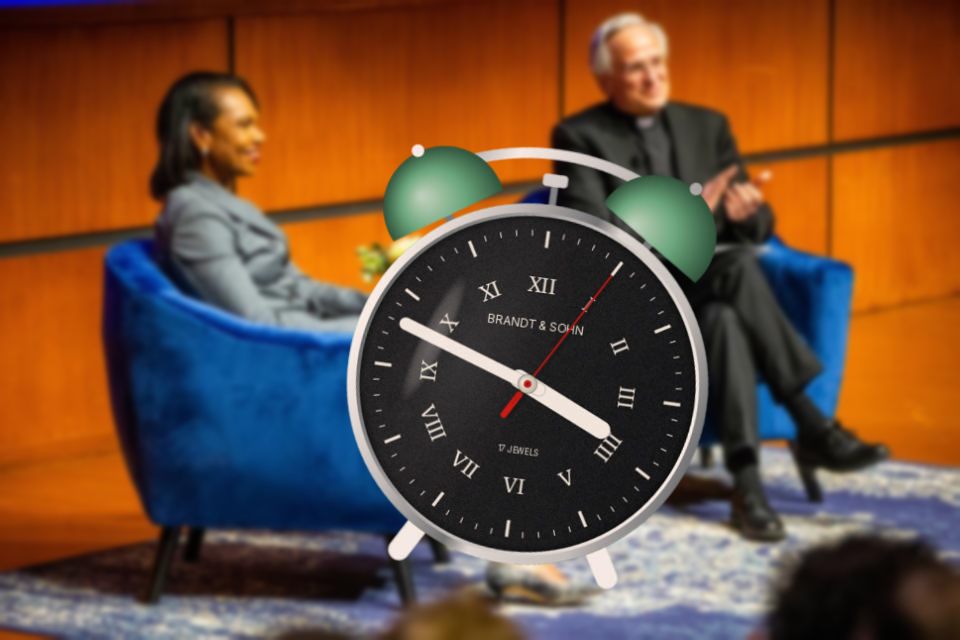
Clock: 3:48:05
